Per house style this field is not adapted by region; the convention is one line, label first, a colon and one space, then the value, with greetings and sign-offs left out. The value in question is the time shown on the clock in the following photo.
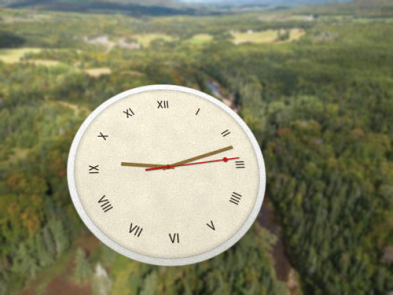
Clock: 9:12:14
